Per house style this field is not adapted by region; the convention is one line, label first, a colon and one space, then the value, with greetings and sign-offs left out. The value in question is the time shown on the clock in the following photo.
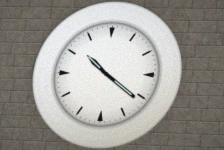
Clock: 10:21
